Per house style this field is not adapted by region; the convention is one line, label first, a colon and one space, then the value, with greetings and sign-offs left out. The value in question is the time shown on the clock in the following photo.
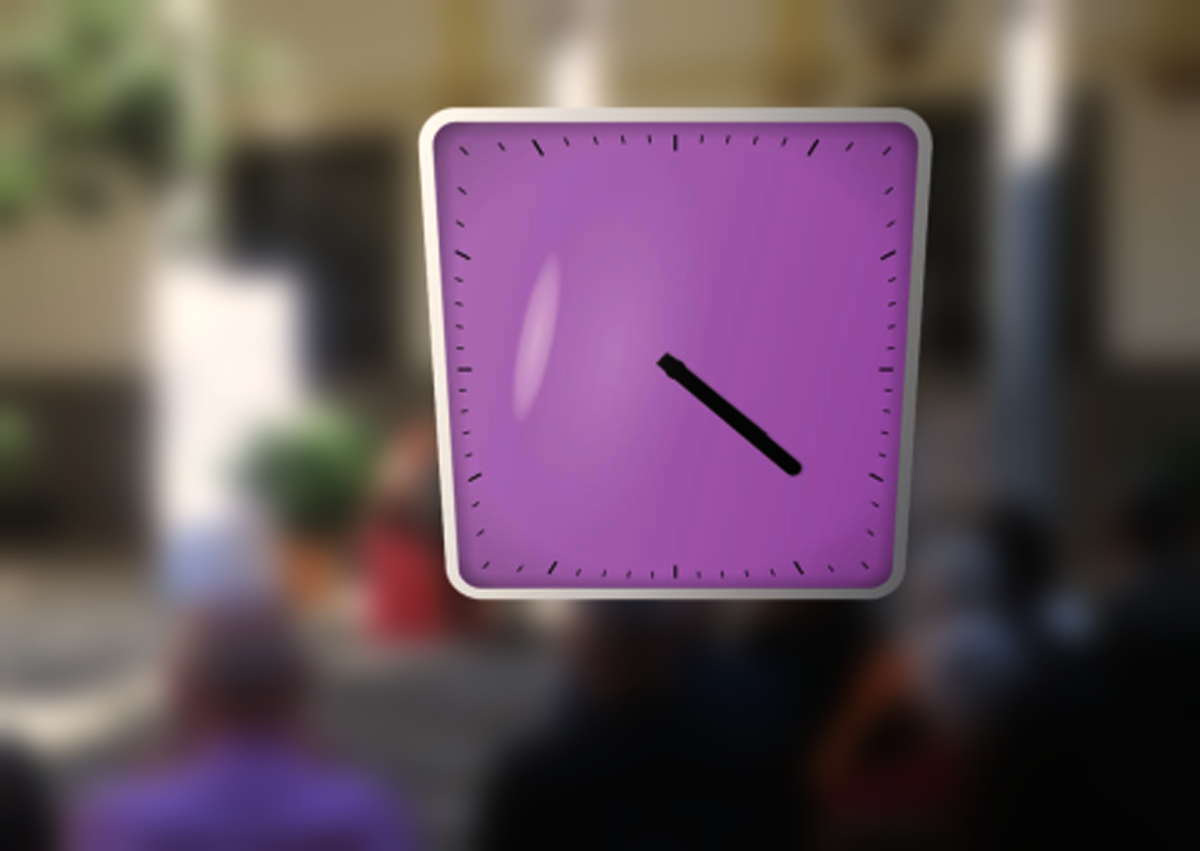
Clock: 4:22
